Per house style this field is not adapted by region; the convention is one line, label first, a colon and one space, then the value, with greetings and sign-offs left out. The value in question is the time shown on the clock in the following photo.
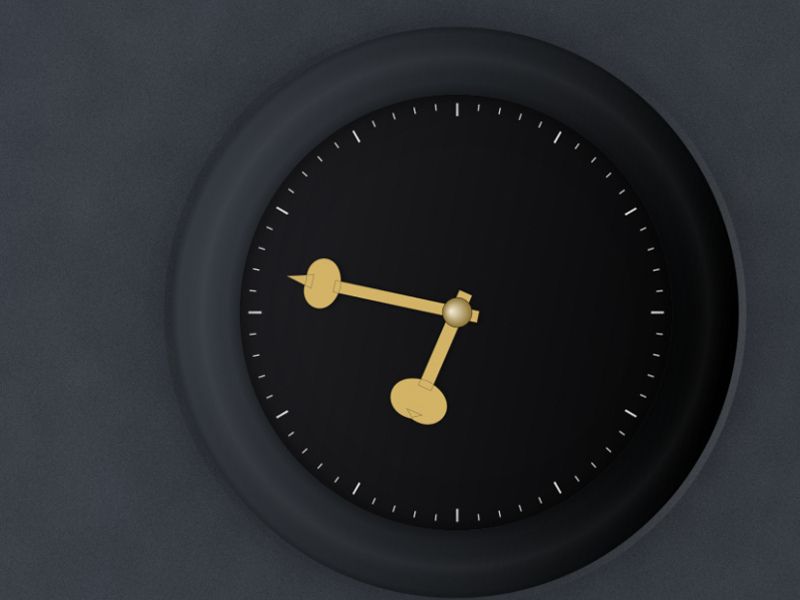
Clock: 6:47
